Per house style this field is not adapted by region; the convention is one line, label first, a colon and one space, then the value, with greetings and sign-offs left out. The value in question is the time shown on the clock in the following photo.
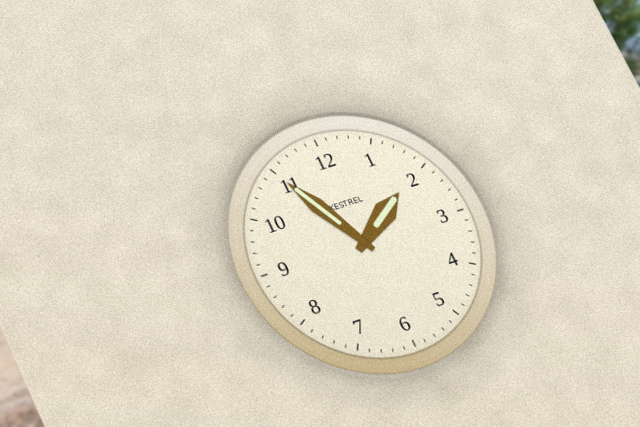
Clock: 1:55
